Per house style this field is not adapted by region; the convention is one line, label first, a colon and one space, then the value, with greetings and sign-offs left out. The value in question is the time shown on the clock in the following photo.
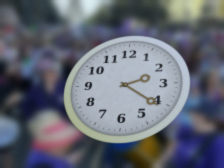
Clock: 2:21
